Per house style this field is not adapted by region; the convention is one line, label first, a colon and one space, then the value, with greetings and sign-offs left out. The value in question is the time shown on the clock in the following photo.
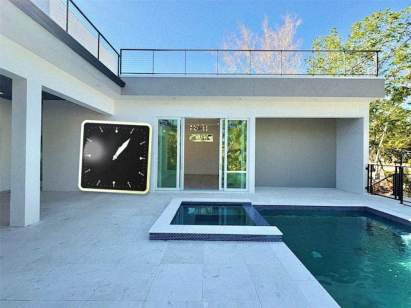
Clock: 1:06
